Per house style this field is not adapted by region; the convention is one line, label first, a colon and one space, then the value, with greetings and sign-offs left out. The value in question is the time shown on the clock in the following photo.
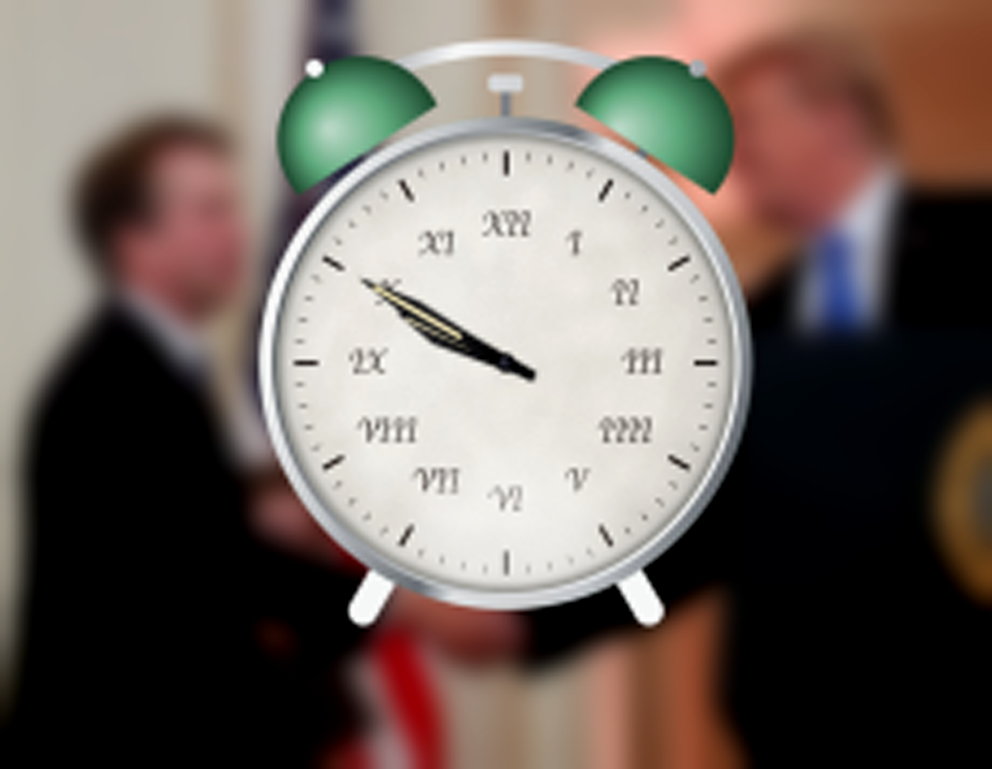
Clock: 9:50
